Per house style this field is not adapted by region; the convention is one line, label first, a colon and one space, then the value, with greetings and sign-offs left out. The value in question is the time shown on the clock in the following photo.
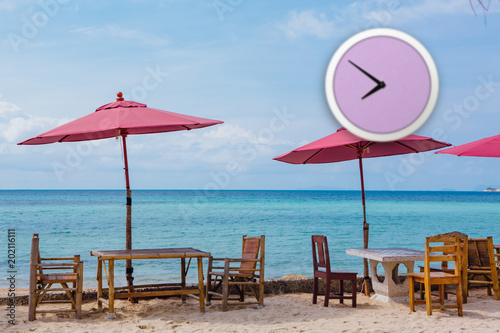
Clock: 7:51
